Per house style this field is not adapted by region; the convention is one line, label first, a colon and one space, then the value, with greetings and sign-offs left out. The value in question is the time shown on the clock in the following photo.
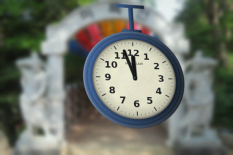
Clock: 11:57
